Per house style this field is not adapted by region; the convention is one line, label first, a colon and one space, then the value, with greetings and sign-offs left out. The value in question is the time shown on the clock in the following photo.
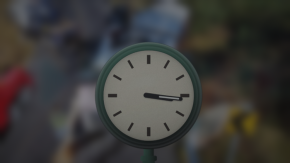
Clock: 3:16
